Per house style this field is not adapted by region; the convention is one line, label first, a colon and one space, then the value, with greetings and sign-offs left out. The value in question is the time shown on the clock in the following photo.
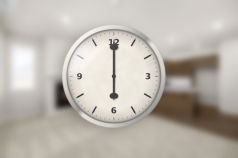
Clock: 6:00
